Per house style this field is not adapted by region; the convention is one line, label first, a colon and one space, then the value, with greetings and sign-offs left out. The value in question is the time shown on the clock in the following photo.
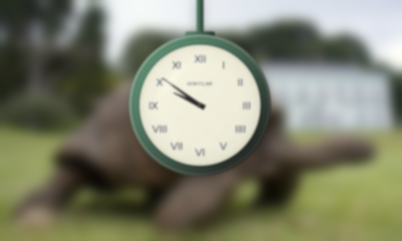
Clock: 9:51
